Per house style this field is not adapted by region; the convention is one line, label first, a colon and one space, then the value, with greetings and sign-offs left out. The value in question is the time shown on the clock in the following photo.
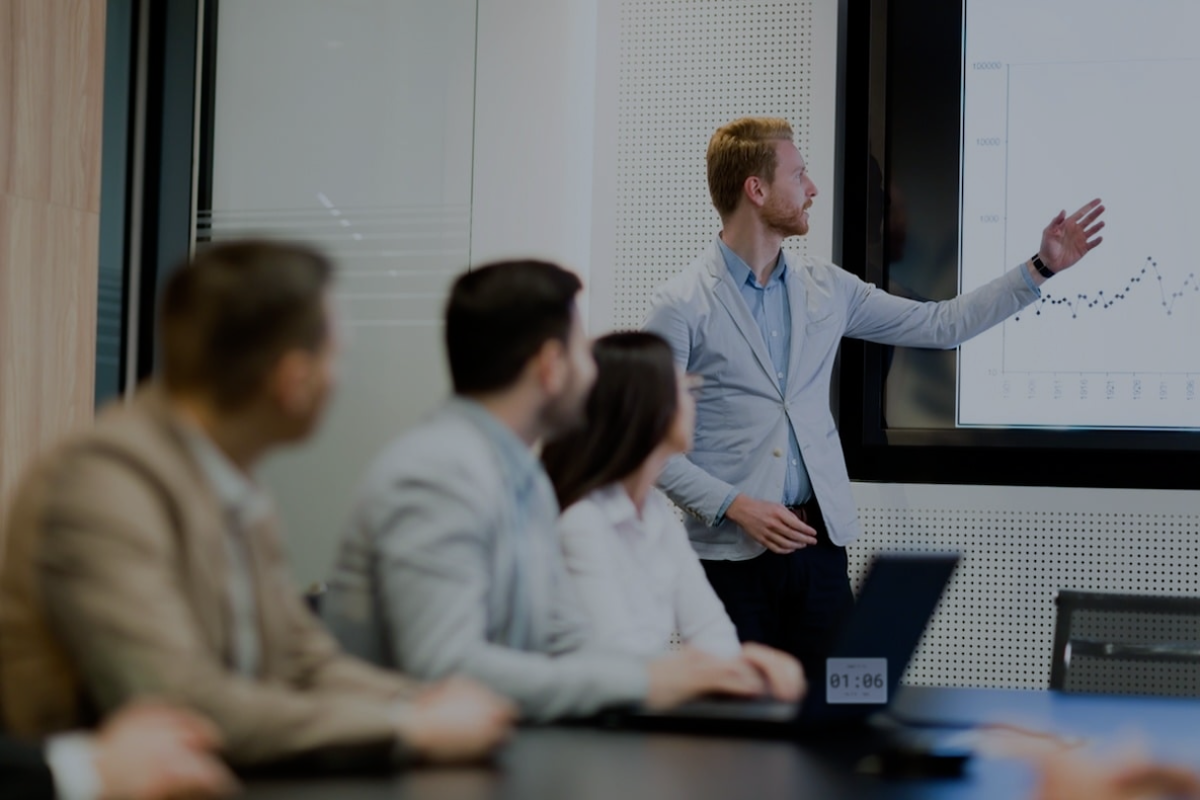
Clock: 1:06
